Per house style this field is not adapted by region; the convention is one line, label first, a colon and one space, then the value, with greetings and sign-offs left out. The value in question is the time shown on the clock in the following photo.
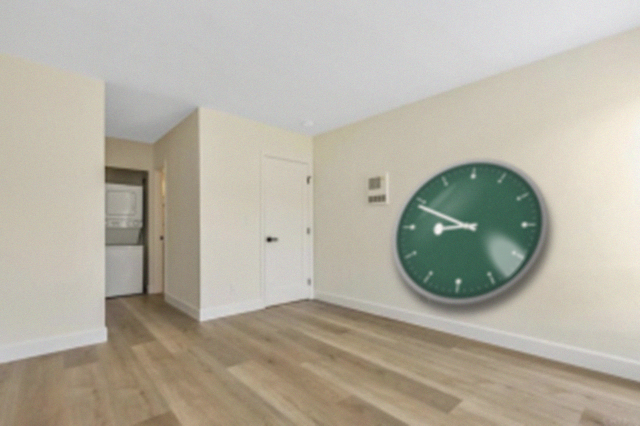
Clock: 8:49
